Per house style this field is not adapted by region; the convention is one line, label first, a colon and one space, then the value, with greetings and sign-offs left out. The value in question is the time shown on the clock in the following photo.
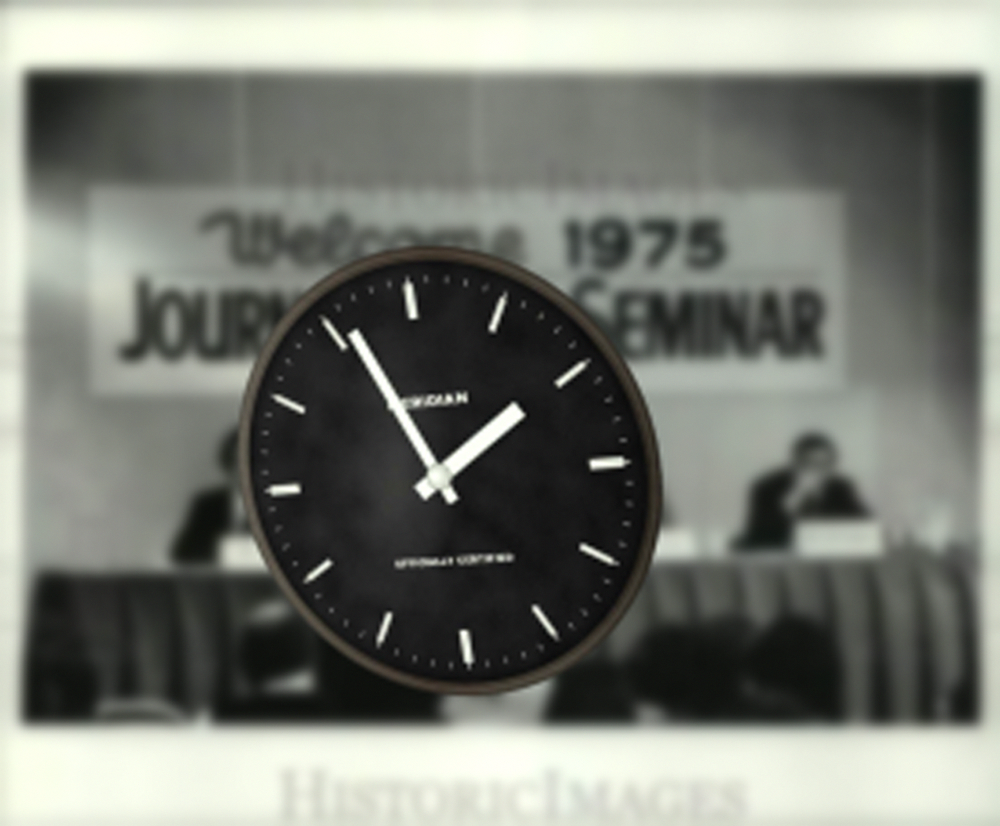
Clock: 1:56
